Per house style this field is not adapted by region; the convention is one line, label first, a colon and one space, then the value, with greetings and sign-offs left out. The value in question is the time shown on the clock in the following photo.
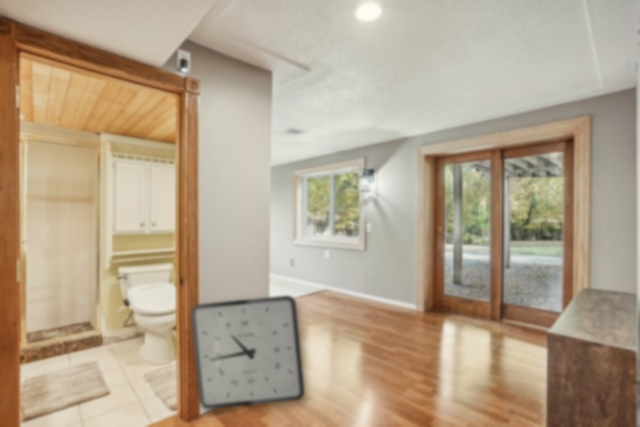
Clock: 10:44
